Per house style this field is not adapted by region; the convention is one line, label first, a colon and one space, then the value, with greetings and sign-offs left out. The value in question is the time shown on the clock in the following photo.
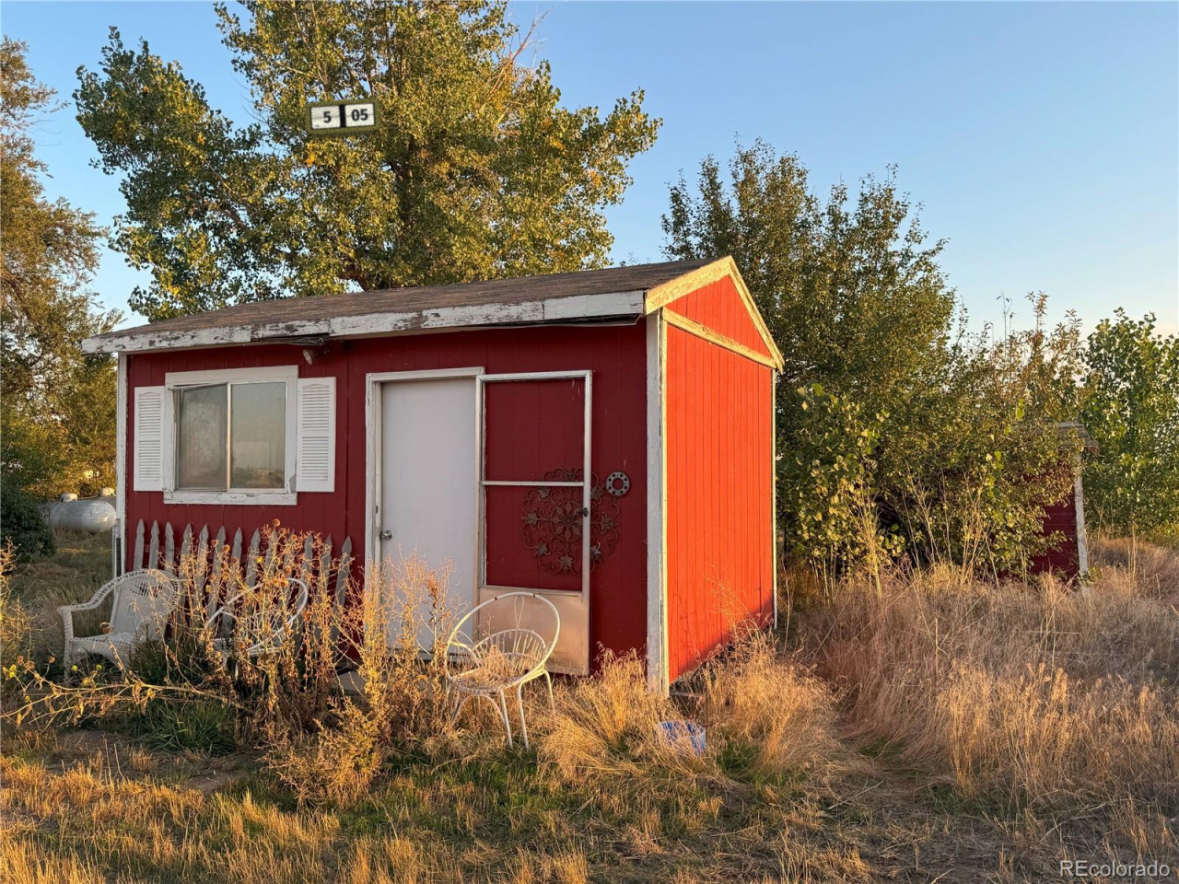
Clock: 5:05
